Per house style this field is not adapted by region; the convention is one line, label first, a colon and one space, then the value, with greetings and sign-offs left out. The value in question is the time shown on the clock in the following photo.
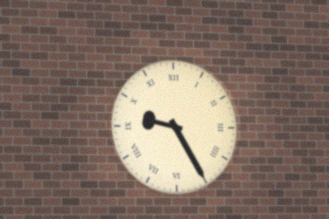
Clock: 9:25
